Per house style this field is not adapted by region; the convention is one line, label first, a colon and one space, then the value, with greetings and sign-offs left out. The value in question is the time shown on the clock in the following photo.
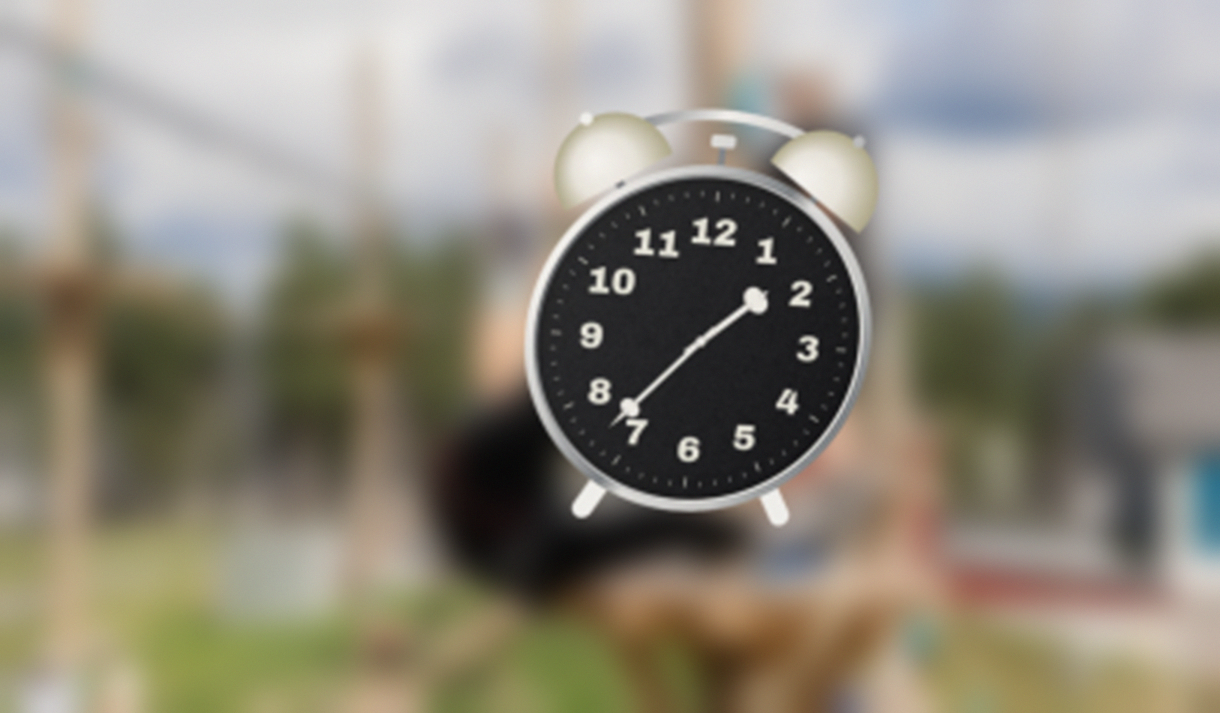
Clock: 1:37
